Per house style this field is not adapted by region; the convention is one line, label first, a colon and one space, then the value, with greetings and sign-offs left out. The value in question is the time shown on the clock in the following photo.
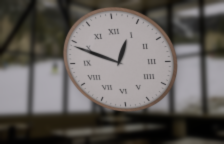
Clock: 12:49
